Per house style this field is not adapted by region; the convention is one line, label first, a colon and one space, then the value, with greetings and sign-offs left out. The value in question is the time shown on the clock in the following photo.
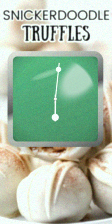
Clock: 6:01
